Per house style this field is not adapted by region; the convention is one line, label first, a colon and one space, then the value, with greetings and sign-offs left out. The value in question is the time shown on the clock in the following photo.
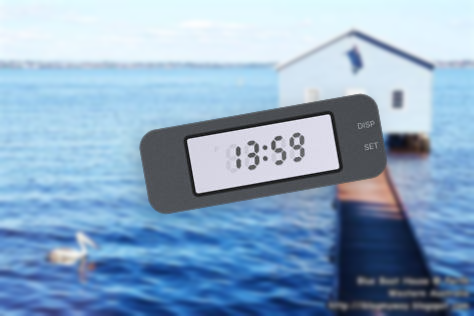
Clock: 13:59
